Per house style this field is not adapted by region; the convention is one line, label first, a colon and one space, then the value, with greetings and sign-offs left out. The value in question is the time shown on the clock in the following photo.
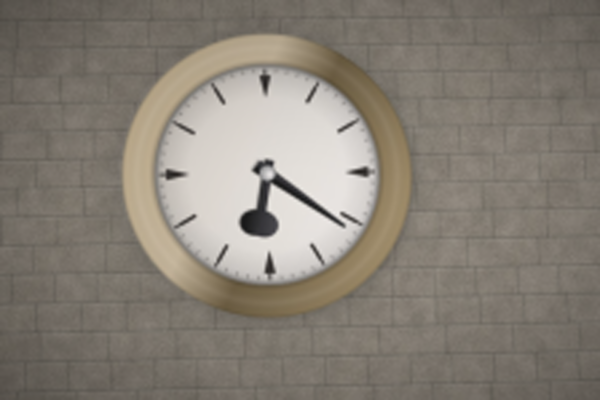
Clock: 6:21
